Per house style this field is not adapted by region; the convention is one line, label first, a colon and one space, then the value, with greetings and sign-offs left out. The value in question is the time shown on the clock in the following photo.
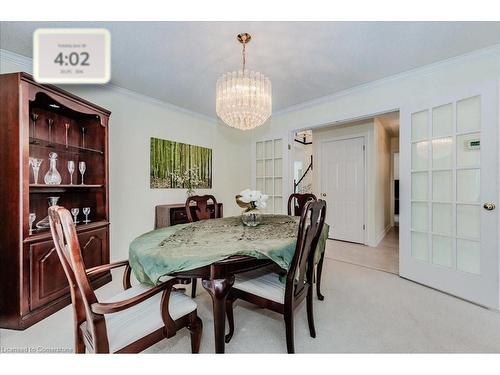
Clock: 4:02
